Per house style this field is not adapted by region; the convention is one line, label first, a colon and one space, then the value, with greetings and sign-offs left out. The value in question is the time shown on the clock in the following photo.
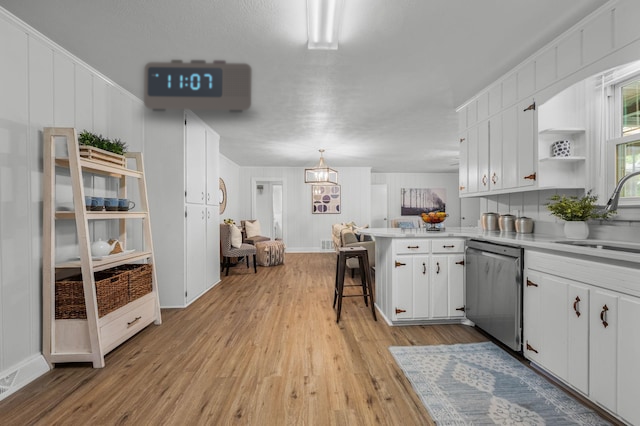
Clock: 11:07
